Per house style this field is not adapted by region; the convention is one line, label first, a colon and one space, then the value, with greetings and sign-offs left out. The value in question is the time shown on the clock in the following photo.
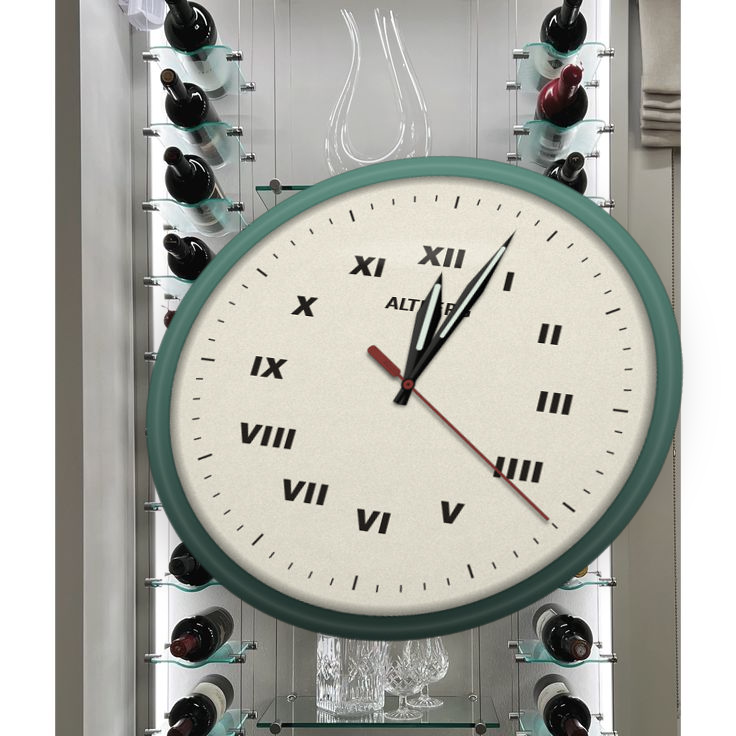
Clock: 12:03:21
